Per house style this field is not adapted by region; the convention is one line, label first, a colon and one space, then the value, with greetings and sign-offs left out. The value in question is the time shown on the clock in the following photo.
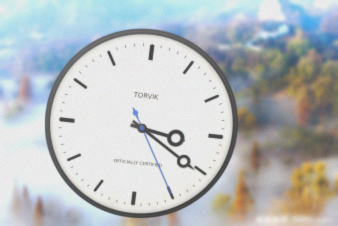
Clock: 3:20:25
